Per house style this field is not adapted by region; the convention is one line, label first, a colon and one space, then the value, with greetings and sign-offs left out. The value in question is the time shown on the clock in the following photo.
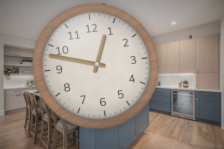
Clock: 12:48
